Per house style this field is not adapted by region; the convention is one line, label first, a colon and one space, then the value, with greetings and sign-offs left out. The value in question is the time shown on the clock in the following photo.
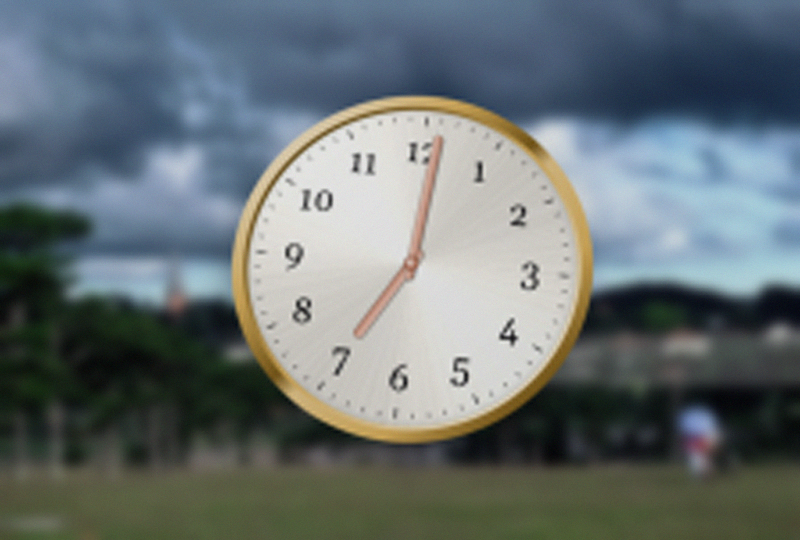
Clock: 7:01
